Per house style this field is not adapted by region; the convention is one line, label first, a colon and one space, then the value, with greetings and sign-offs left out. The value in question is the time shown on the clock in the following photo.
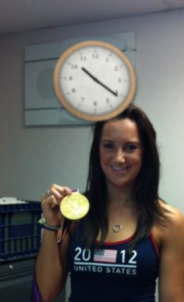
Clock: 10:21
